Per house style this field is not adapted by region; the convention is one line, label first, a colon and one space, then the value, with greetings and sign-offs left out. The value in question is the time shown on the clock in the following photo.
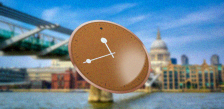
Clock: 11:43
